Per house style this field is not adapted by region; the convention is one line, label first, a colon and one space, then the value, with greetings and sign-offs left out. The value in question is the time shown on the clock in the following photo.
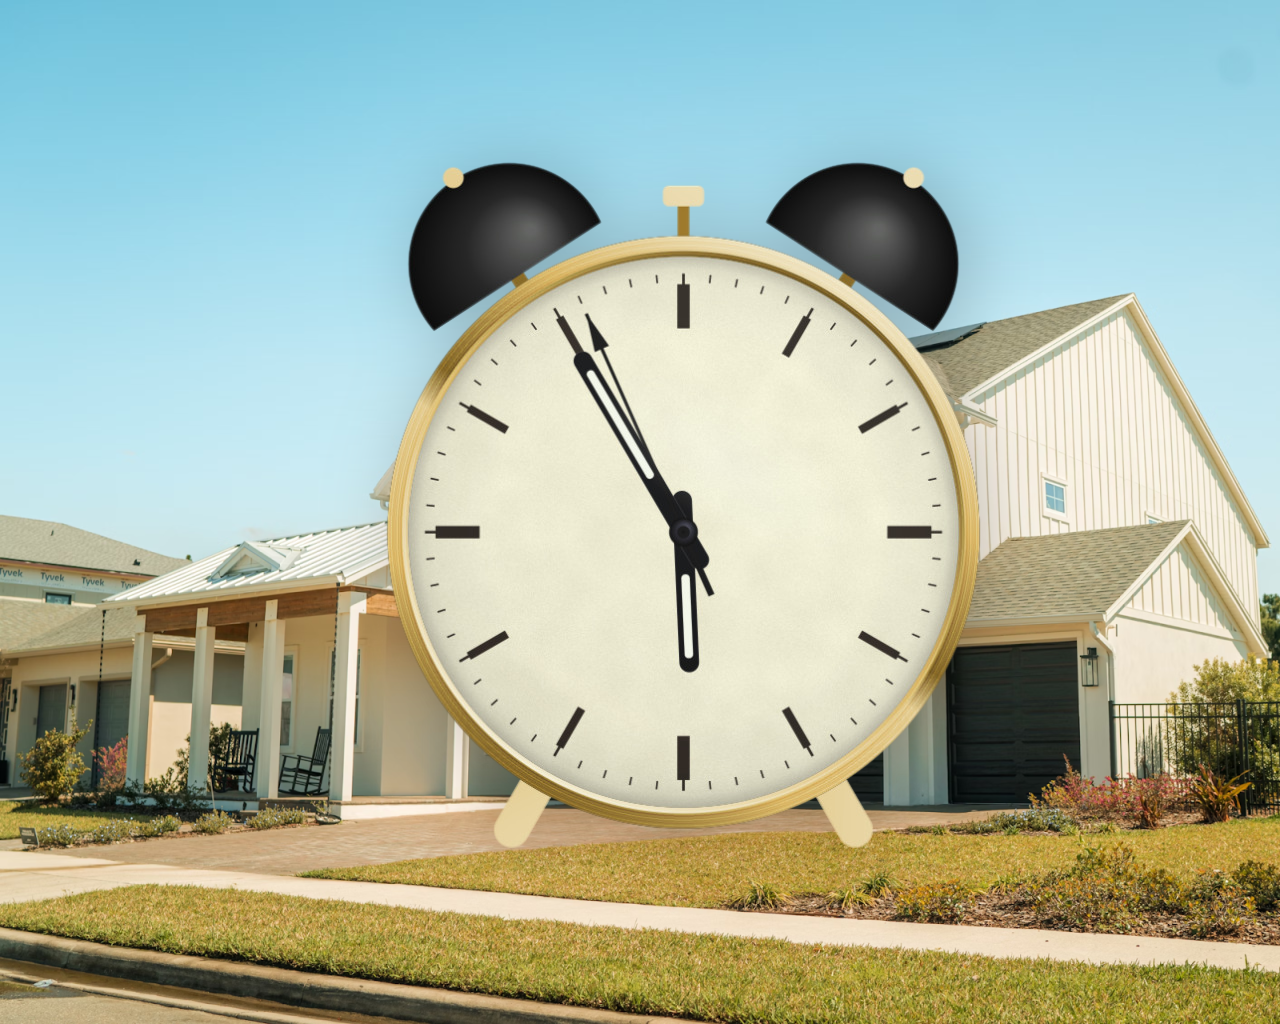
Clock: 5:54:56
